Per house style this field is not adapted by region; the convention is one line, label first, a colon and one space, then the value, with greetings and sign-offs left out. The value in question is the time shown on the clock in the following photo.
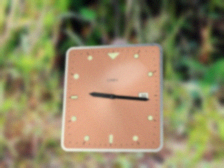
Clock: 9:16
